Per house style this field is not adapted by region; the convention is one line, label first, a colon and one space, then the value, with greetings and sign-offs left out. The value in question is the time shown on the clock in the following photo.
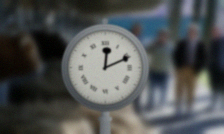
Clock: 12:11
